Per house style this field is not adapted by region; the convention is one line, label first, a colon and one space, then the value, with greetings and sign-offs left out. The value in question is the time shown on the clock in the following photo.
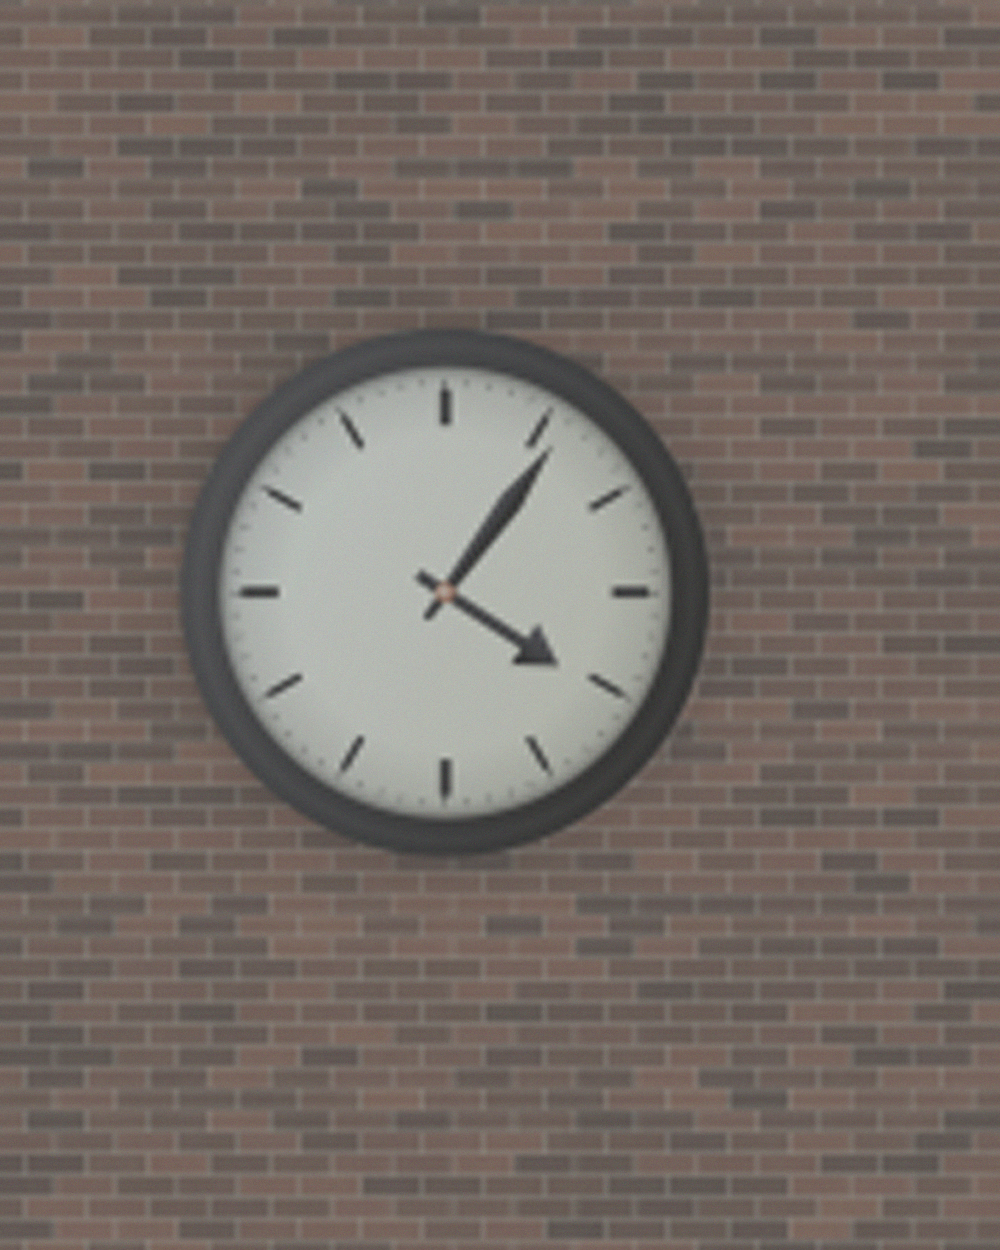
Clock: 4:06
